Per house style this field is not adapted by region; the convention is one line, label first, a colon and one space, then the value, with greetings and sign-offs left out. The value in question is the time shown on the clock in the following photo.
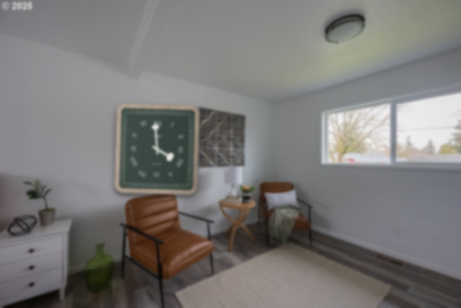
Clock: 3:59
